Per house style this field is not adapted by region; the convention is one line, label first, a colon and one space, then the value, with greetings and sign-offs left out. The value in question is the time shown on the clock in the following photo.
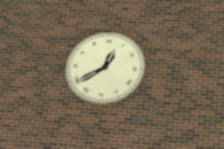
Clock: 12:39
